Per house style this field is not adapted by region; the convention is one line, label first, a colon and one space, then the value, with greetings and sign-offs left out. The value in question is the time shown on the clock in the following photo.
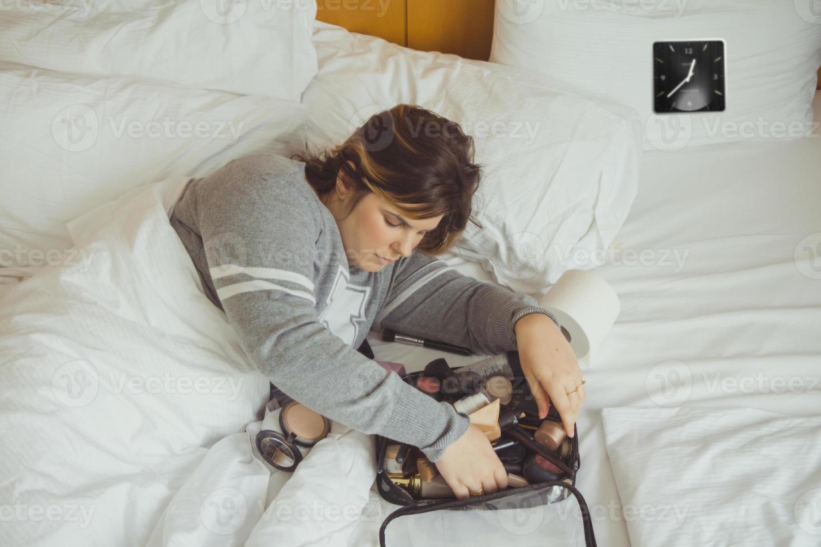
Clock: 12:38
